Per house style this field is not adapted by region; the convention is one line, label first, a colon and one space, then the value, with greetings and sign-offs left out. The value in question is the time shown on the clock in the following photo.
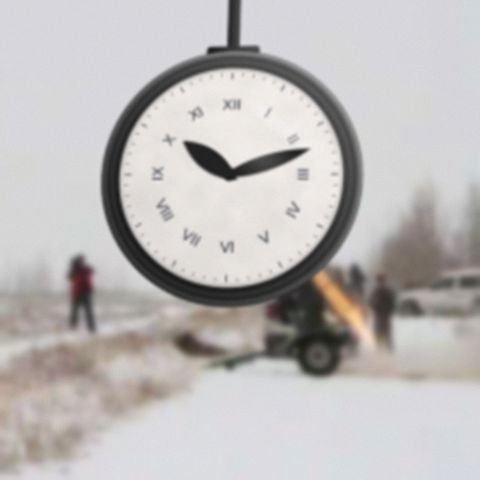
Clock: 10:12
